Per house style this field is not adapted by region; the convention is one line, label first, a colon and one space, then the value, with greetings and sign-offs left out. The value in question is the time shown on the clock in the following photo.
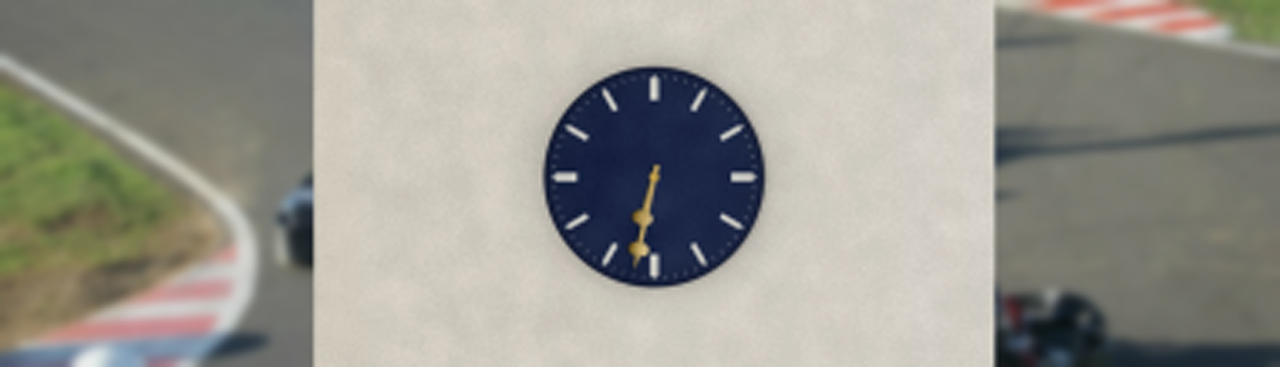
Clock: 6:32
